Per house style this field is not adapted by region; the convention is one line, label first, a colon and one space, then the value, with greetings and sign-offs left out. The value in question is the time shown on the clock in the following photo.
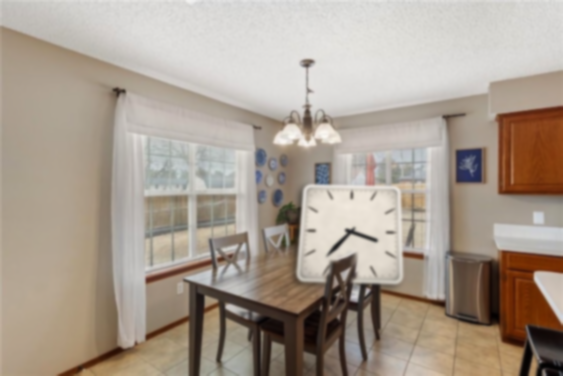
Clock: 3:37
